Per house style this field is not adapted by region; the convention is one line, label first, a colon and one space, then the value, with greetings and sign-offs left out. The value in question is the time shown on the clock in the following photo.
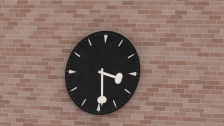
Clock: 3:29
